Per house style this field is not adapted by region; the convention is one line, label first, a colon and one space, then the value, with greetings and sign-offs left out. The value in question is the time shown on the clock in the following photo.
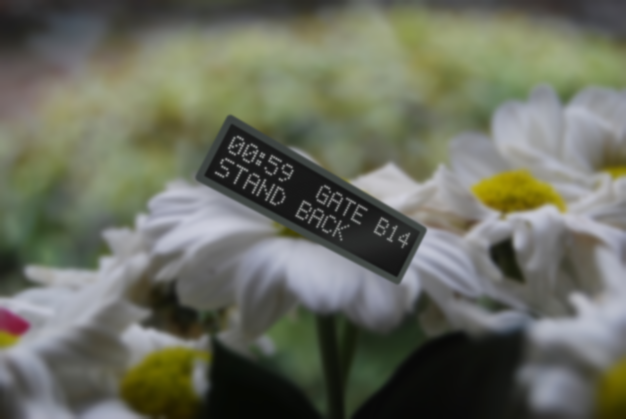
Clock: 0:59
